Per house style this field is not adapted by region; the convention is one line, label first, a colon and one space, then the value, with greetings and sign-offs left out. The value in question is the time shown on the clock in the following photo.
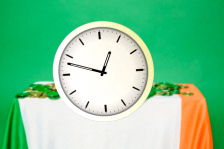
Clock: 12:48
